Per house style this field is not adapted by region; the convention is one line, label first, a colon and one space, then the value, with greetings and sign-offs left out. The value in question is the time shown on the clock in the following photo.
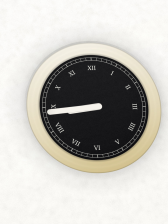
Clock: 8:44
